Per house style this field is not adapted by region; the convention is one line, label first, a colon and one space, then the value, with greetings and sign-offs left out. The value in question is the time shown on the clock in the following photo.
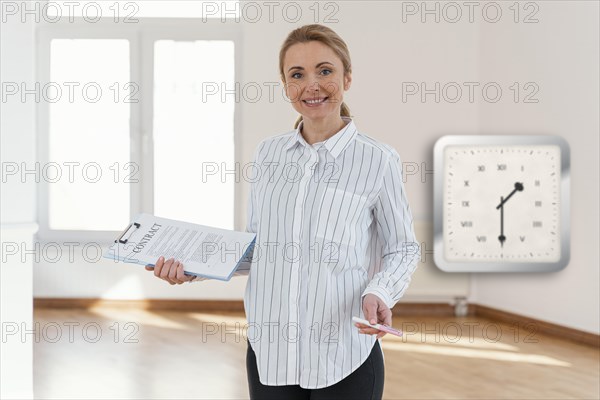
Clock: 1:30
